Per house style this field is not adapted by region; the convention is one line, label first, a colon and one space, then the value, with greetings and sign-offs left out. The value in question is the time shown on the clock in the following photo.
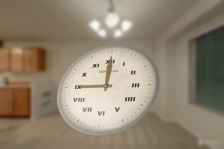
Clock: 9:00
